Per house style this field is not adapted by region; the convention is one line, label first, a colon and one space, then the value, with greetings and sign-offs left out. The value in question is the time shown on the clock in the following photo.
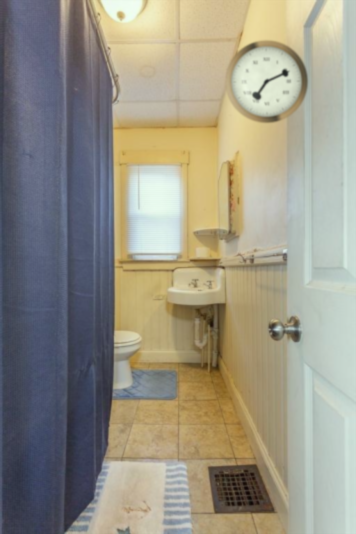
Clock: 7:11
